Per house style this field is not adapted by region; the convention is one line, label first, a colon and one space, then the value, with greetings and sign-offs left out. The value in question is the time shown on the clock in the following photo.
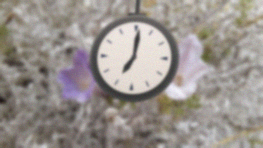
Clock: 7:01
